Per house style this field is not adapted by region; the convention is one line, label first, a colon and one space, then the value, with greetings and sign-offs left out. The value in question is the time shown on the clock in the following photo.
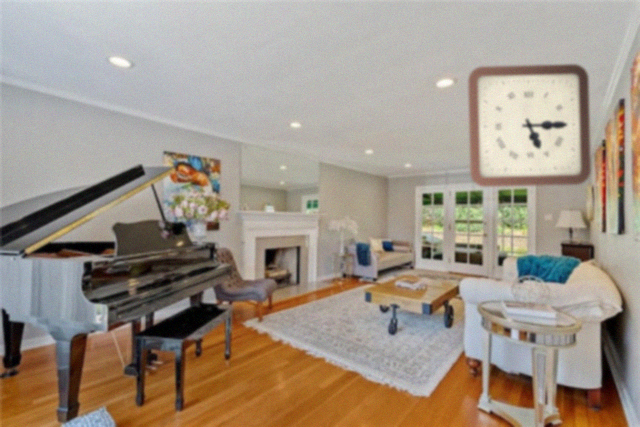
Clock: 5:15
